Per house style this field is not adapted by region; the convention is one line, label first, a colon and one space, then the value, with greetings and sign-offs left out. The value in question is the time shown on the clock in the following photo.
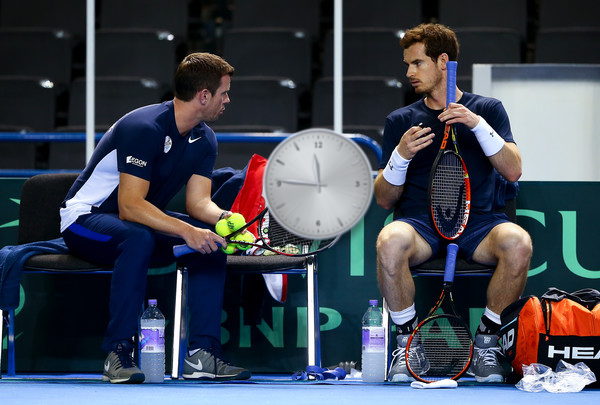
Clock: 11:46
